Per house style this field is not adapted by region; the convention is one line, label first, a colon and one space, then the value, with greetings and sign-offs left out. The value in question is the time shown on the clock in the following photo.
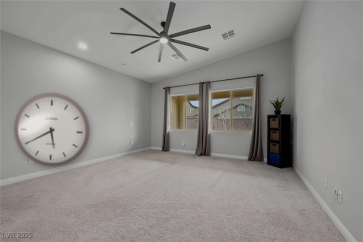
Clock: 5:40
